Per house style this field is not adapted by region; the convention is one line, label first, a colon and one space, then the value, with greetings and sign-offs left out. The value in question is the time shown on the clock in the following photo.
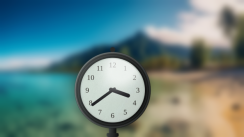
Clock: 3:39
